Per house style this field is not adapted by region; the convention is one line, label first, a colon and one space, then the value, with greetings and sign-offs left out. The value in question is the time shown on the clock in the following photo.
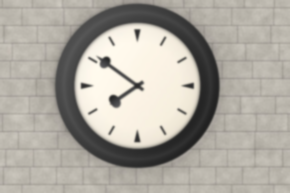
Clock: 7:51
